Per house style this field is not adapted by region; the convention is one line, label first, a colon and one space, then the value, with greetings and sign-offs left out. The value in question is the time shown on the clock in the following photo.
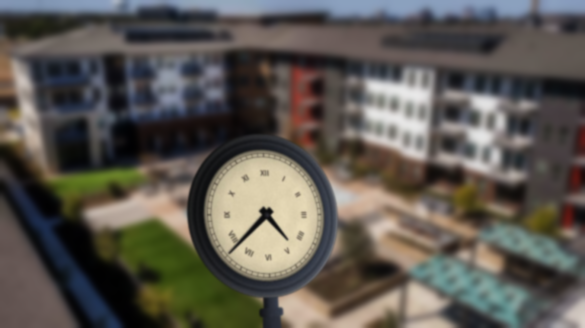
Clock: 4:38
